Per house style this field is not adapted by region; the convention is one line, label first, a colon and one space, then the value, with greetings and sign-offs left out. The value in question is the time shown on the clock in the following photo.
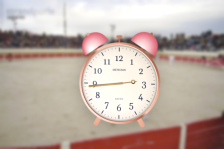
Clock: 2:44
